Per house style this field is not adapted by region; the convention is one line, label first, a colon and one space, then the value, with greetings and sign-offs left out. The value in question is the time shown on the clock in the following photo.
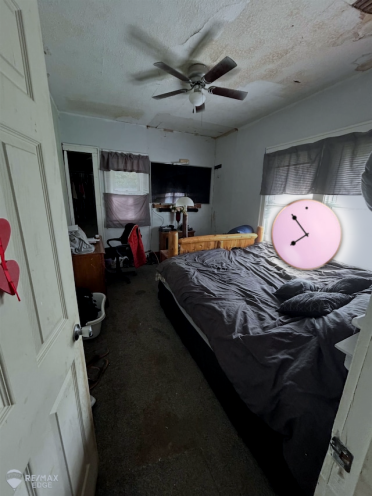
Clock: 7:54
